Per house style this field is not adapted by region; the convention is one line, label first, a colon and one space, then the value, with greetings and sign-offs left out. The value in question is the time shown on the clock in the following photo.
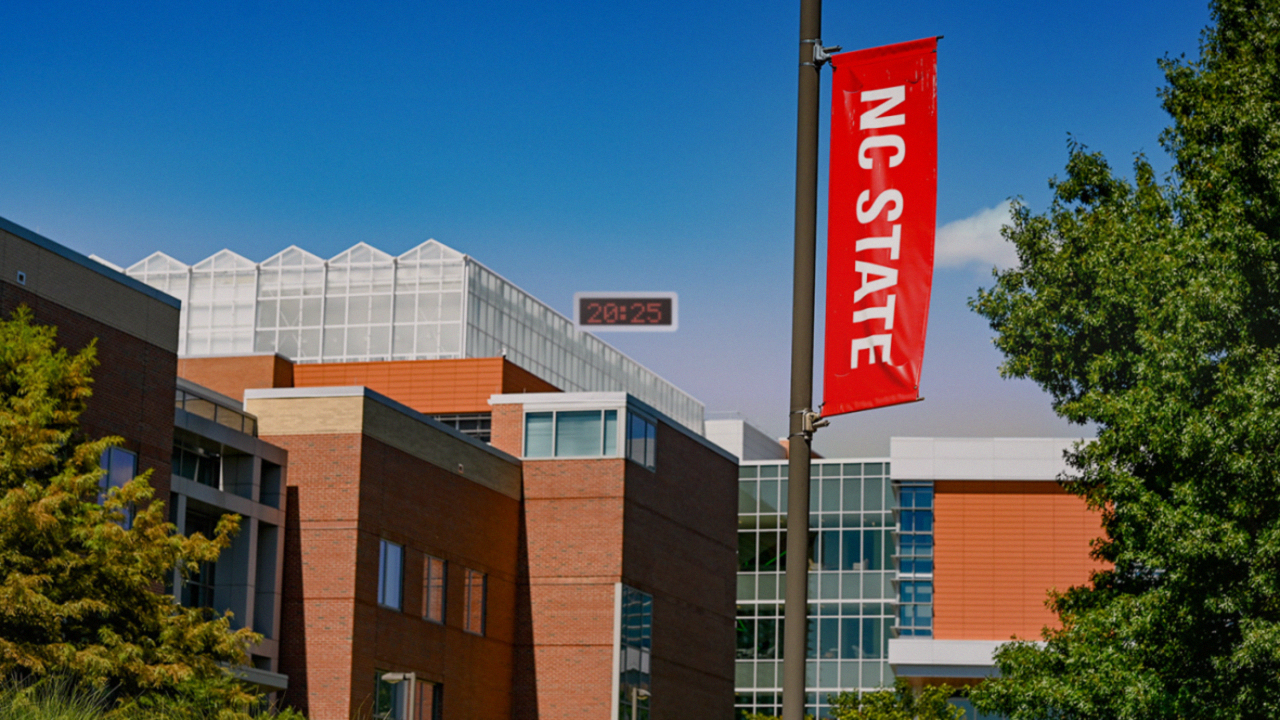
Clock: 20:25
